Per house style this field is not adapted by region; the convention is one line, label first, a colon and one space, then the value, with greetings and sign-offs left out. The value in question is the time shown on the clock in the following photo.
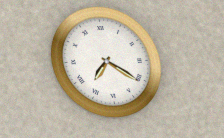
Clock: 7:21
